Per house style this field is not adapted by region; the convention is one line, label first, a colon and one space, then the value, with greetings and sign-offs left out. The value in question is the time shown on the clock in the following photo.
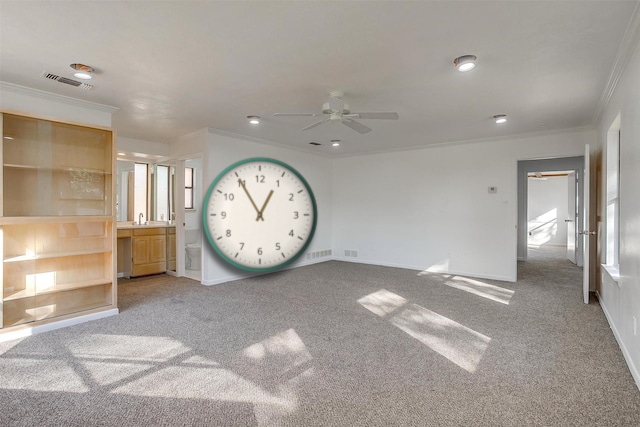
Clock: 12:55
